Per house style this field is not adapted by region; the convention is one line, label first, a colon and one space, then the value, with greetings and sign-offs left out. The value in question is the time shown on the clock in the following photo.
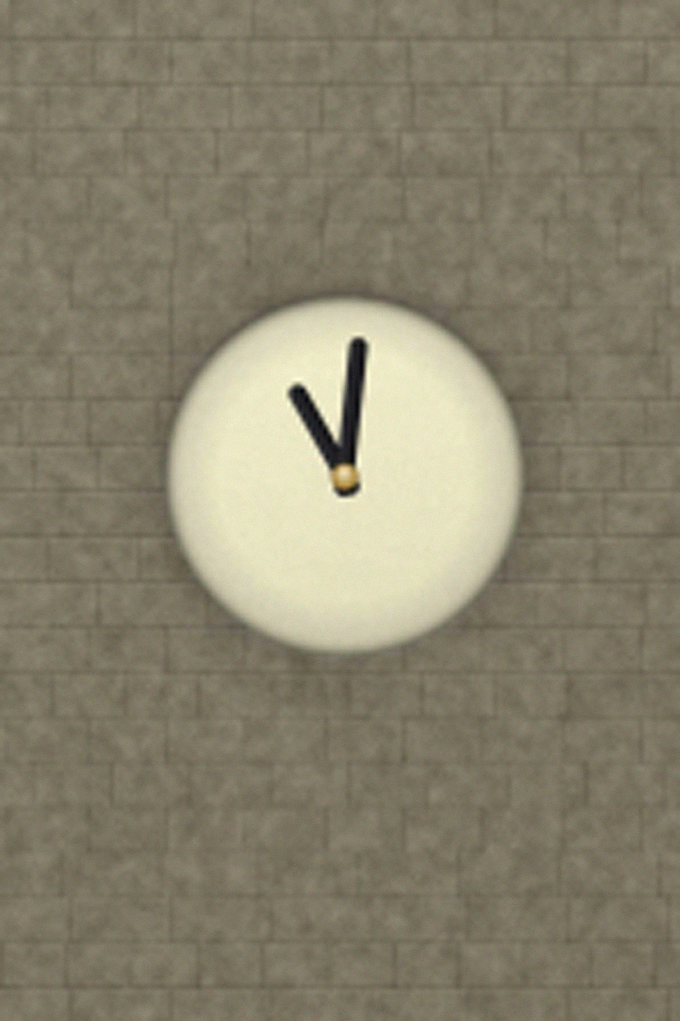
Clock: 11:01
